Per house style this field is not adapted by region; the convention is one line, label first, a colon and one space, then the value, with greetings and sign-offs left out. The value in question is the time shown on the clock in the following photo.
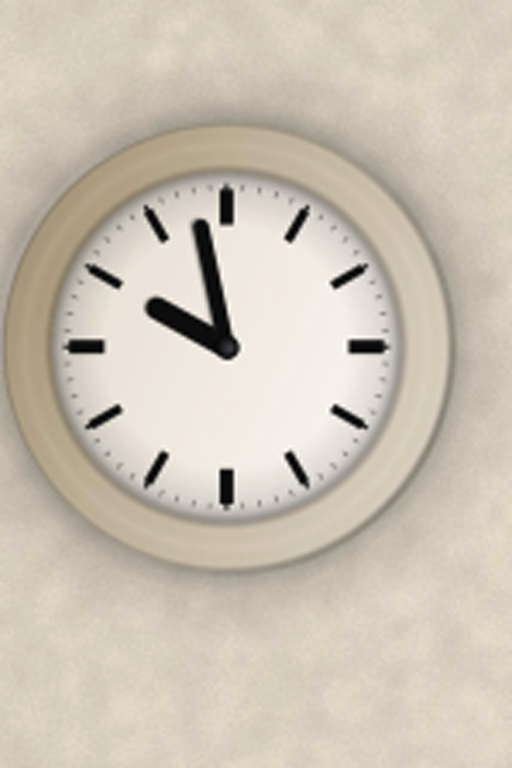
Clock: 9:58
